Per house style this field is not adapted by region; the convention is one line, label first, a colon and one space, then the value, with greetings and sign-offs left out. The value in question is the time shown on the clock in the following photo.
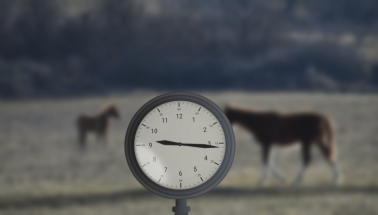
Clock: 9:16
